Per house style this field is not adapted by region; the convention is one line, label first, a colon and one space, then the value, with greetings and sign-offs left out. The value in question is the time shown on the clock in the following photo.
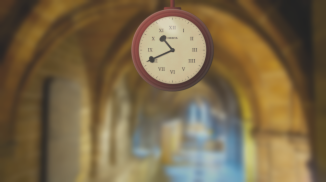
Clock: 10:41
